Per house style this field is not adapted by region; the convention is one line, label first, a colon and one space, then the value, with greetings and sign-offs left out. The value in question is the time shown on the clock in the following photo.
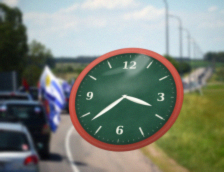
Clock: 3:38
